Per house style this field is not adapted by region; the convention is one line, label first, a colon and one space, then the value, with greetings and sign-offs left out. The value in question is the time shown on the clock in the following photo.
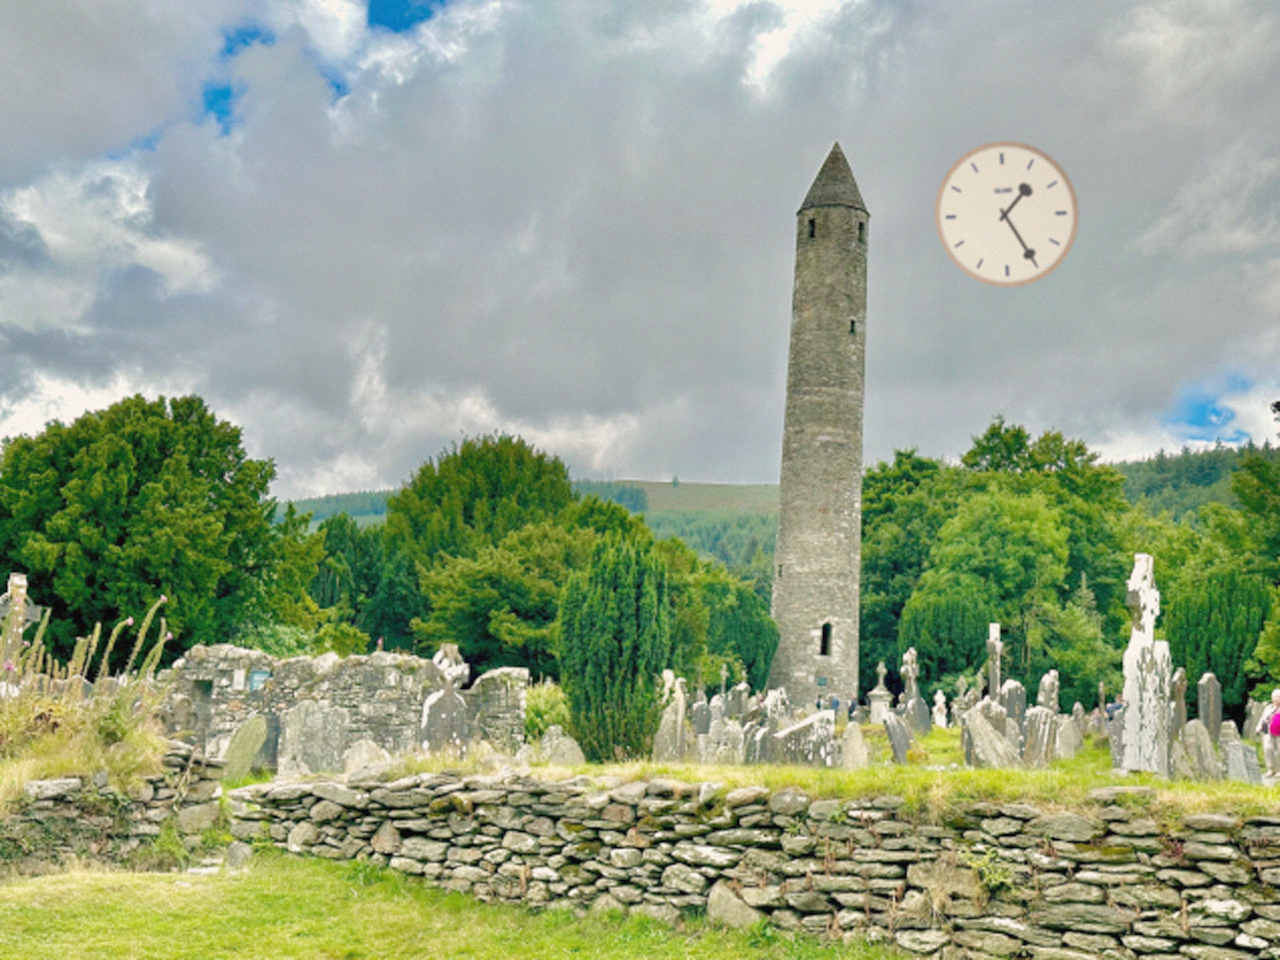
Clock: 1:25
